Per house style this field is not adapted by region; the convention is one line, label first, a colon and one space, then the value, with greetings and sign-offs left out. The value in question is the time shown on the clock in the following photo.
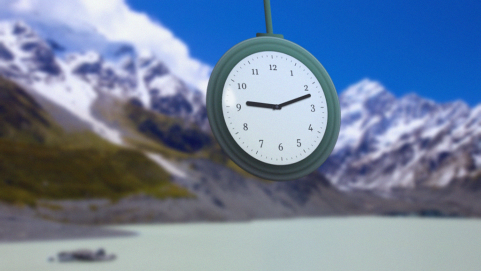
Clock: 9:12
